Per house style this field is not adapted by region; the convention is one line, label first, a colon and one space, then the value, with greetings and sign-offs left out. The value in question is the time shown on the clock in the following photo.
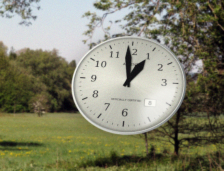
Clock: 12:59
